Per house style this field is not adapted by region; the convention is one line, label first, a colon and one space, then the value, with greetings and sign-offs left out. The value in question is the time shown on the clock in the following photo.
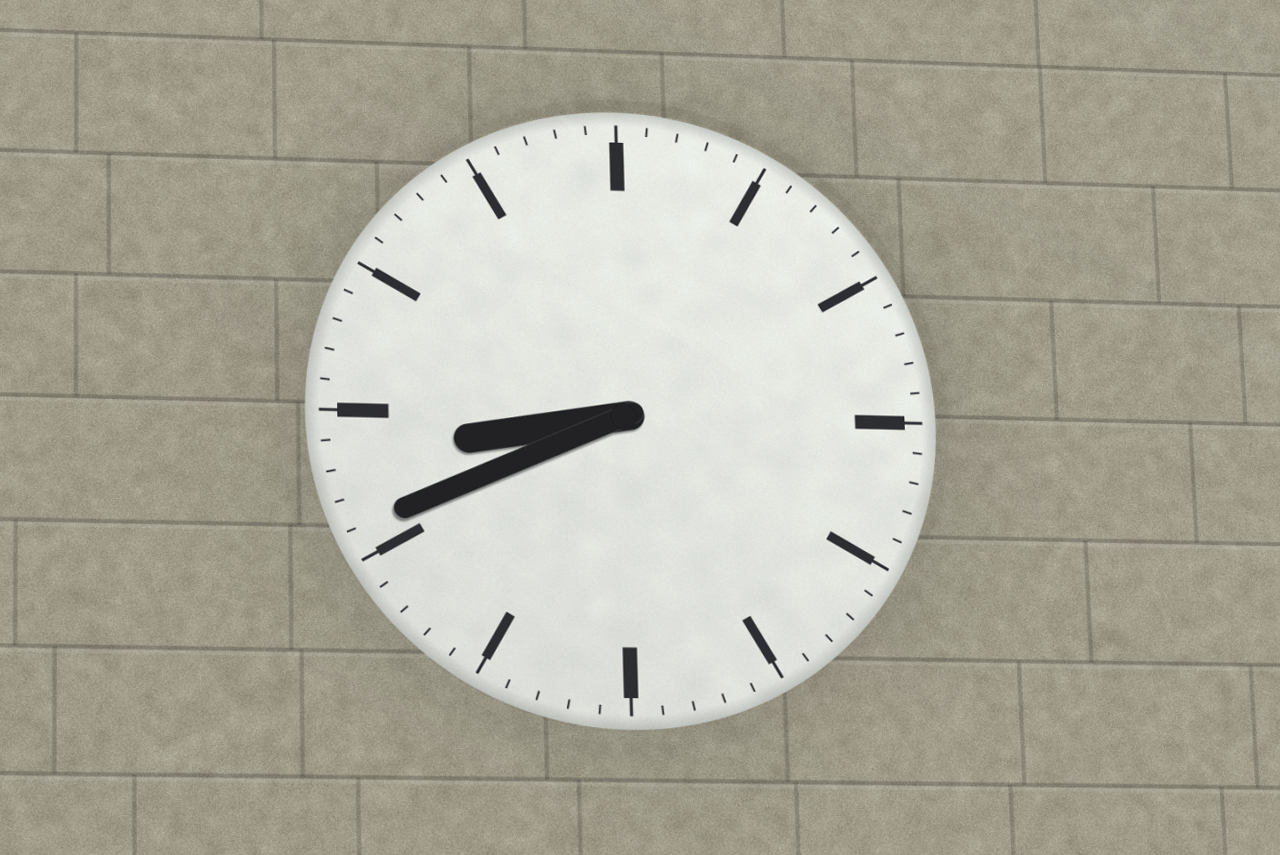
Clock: 8:41
